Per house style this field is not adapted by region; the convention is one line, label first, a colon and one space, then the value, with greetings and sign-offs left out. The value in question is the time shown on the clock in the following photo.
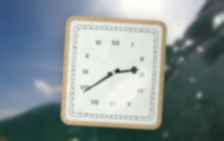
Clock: 2:39
